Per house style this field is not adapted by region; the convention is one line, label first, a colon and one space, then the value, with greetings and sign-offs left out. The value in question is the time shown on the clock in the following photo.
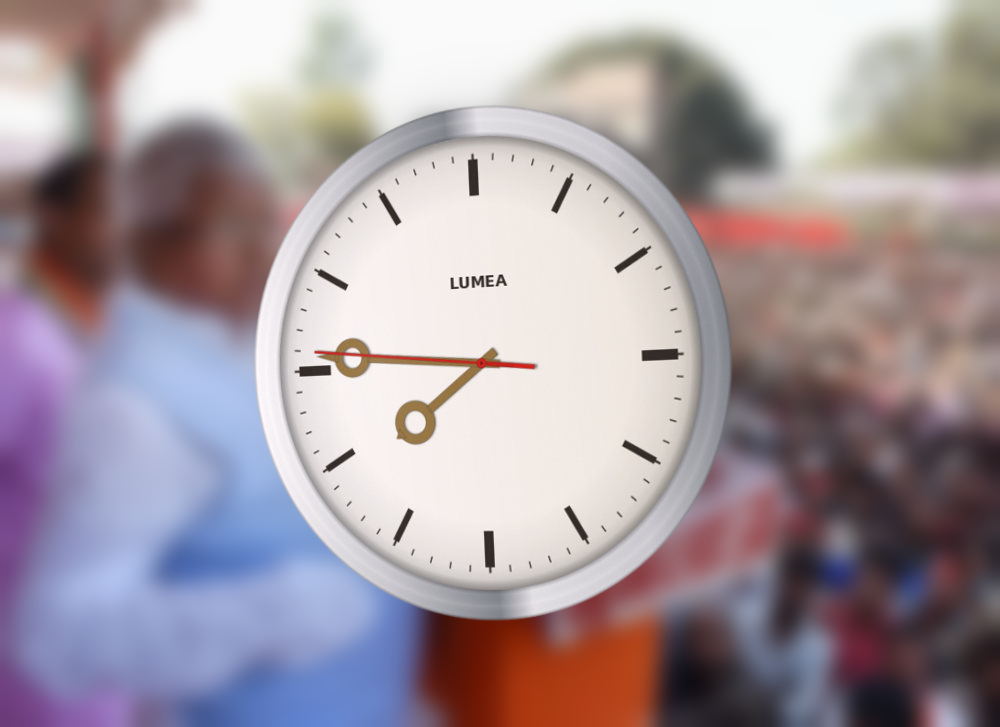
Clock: 7:45:46
